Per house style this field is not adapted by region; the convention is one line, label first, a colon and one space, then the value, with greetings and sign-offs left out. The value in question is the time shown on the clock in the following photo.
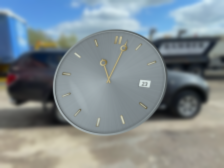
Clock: 11:02
